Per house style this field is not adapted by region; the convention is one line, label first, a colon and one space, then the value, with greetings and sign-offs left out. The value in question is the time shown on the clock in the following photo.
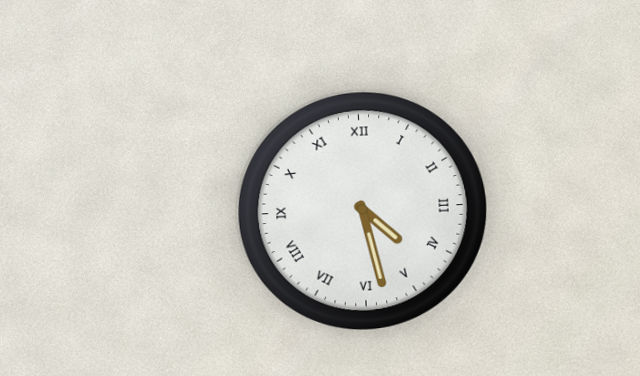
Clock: 4:28
